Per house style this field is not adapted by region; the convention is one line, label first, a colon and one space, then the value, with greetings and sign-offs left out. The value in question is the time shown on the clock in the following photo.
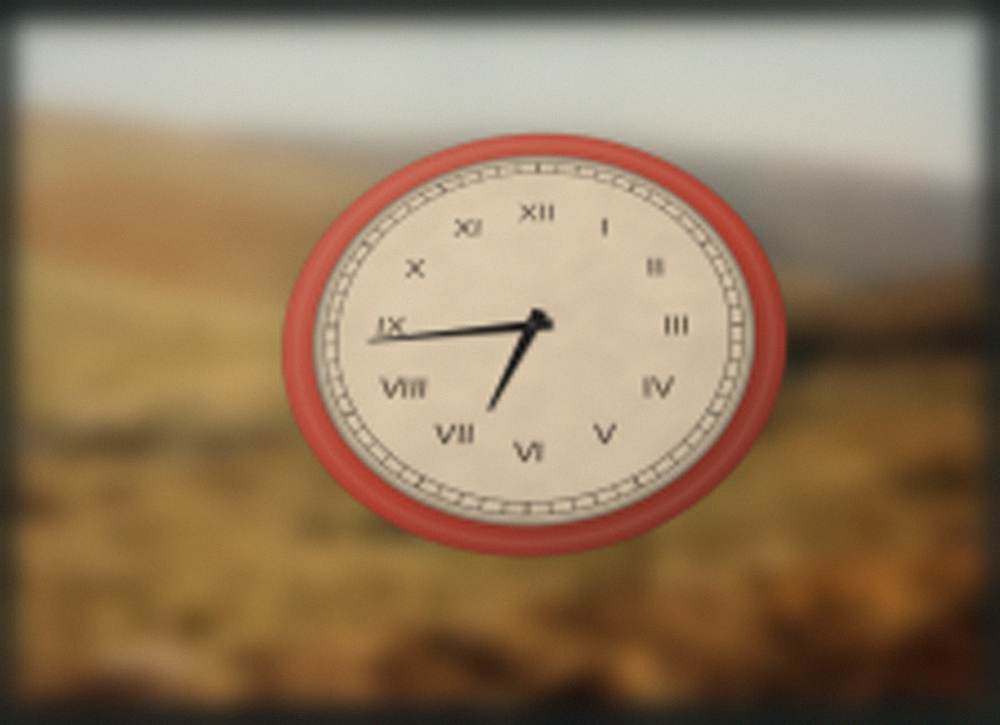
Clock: 6:44
